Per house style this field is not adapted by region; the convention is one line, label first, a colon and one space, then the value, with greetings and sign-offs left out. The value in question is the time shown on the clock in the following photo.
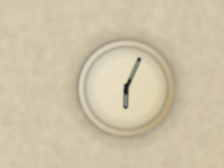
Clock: 6:04
